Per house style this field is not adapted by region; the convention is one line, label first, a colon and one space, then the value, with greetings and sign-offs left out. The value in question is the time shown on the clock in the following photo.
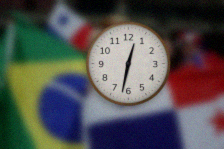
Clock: 12:32
